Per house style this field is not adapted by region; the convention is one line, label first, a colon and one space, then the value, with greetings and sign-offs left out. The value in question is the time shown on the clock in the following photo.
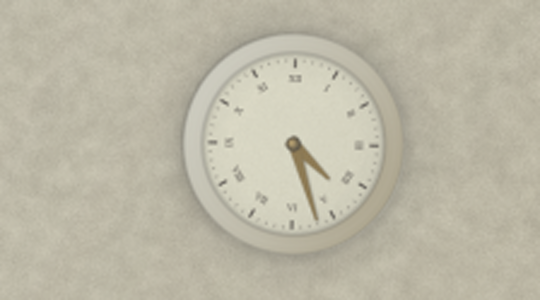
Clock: 4:27
